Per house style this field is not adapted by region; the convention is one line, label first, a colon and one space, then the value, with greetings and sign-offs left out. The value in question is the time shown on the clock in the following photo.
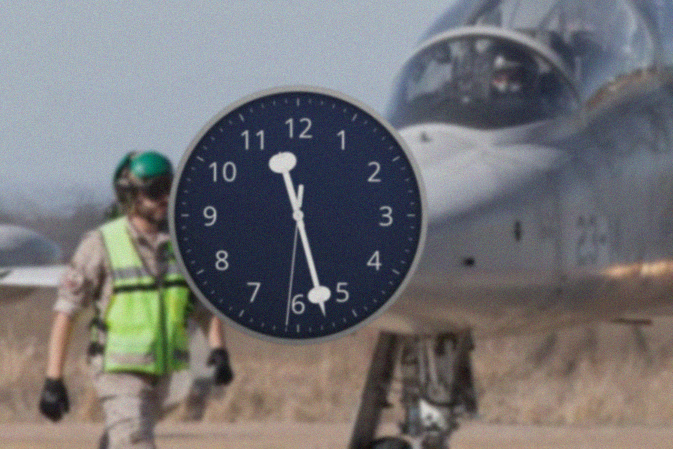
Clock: 11:27:31
